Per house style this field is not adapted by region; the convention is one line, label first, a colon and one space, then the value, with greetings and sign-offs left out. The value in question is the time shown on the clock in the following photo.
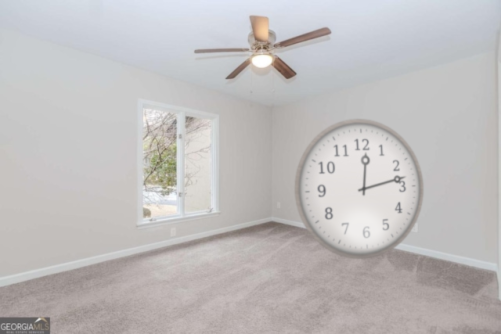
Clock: 12:13
